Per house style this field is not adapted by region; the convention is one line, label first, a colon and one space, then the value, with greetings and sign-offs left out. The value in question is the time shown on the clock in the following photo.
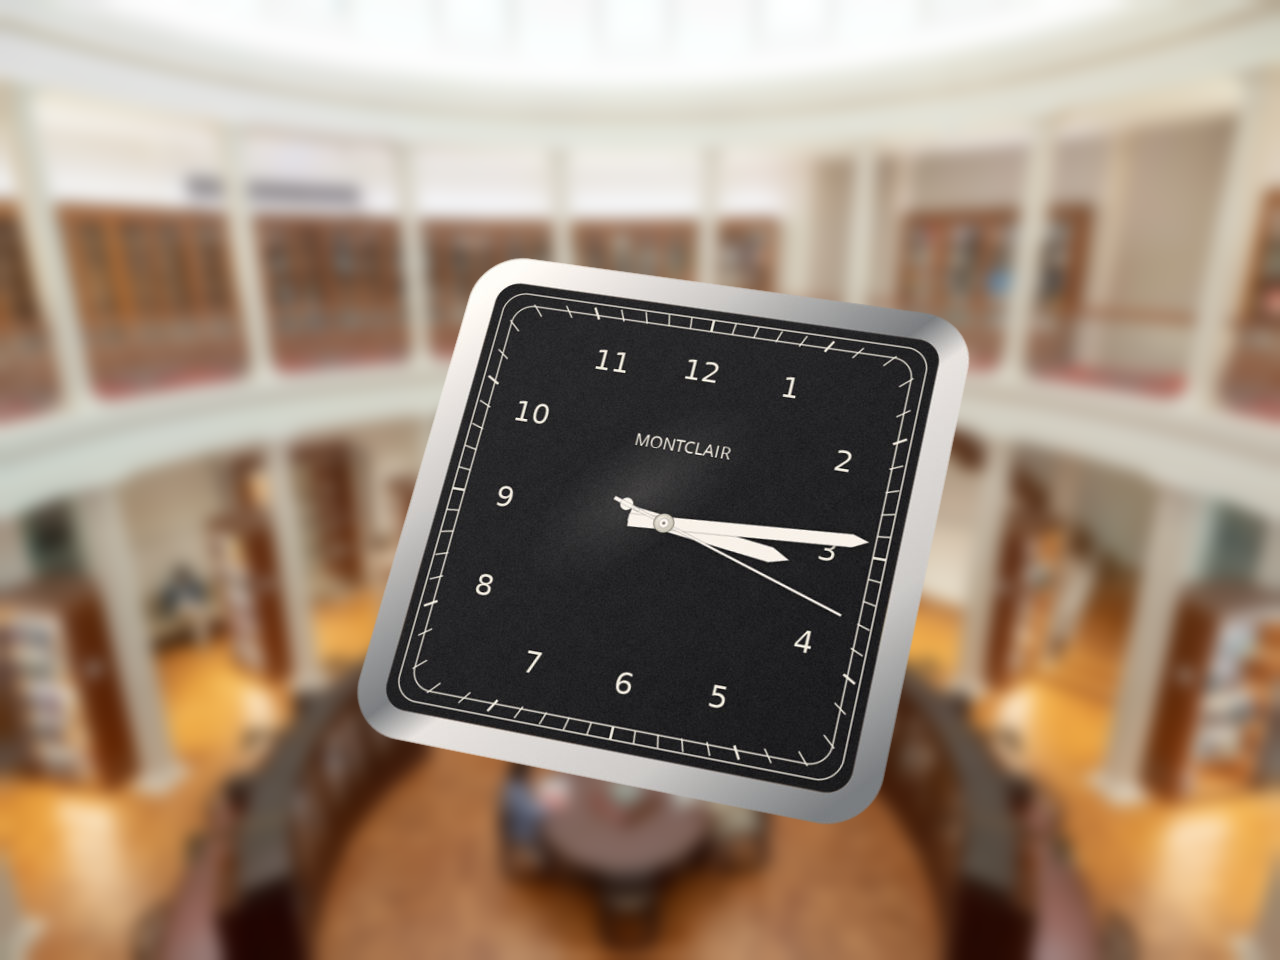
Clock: 3:14:18
